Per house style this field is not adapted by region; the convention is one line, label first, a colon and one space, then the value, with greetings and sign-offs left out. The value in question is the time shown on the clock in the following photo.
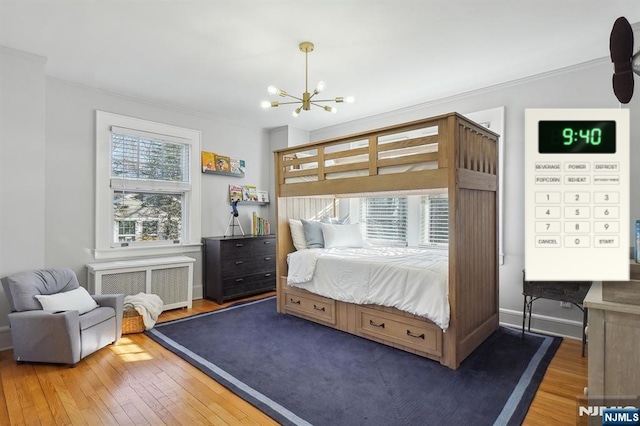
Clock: 9:40
